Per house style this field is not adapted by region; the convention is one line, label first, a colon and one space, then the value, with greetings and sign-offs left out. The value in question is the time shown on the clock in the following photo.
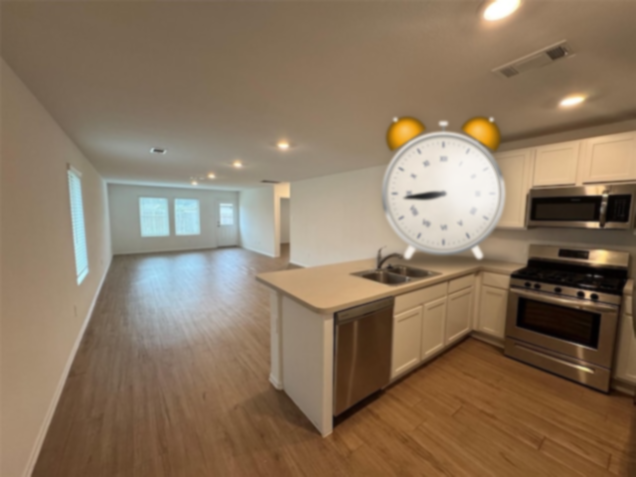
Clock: 8:44
